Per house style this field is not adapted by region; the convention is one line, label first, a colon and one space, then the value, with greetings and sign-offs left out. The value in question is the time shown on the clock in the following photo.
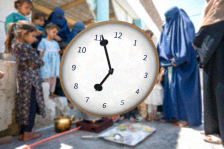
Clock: 6:56
